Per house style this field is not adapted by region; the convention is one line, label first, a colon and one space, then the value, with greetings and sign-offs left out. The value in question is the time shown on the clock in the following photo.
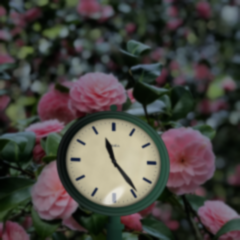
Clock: 11:24
